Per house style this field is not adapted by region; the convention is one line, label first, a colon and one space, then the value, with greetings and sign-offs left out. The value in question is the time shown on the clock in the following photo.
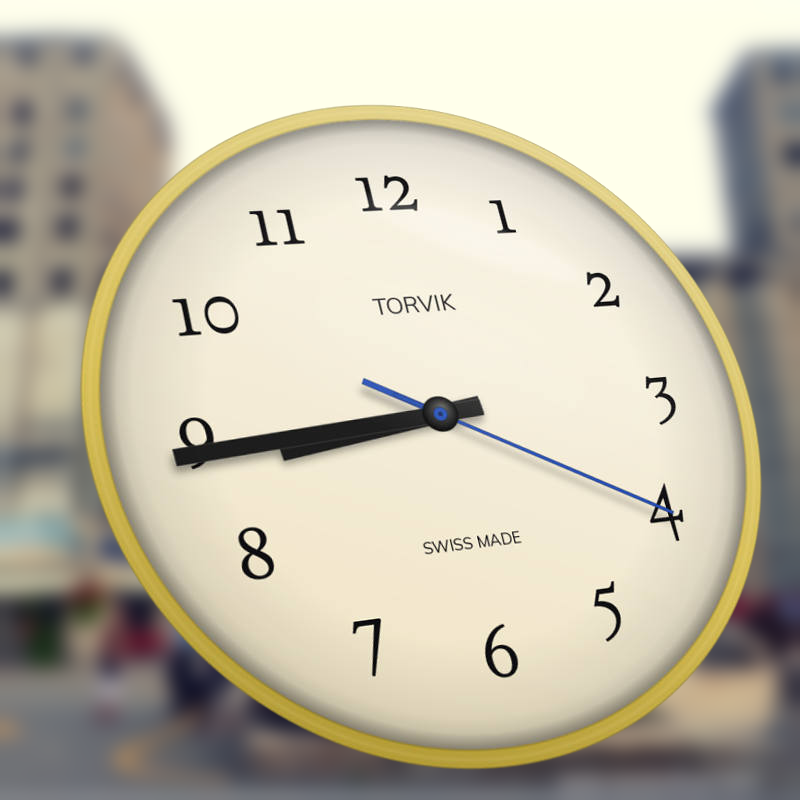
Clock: 8:44:20
